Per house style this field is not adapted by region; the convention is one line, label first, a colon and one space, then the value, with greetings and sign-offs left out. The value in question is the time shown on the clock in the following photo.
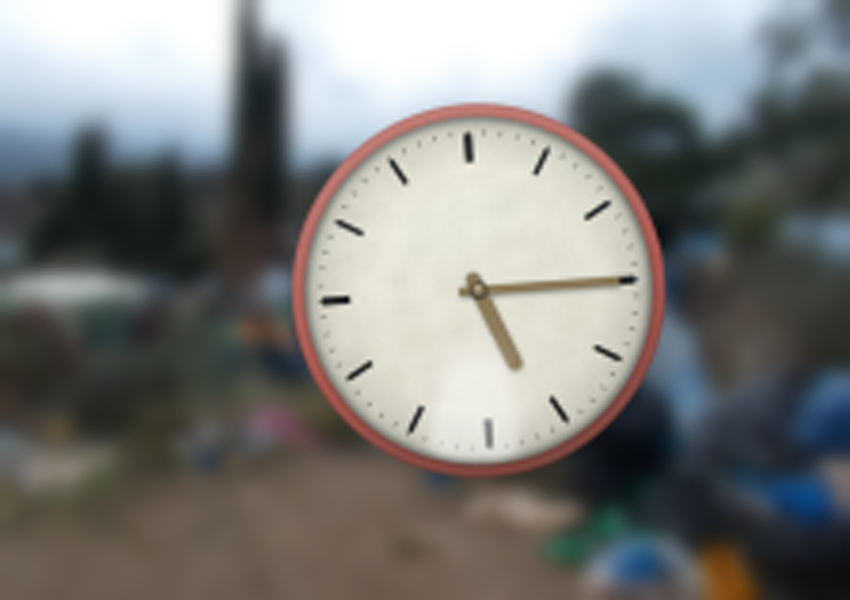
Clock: 5:15
